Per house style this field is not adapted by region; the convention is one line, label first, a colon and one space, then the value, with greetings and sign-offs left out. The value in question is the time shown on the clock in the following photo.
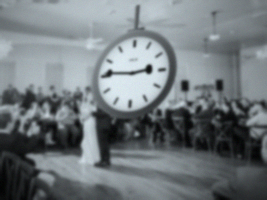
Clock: 2:46
